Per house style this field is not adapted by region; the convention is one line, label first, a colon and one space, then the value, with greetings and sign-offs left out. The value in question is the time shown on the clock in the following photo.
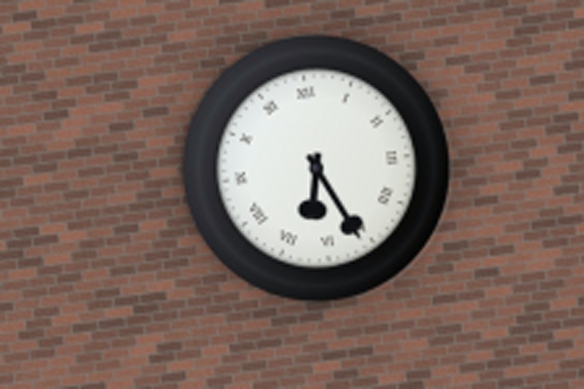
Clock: 6:26
